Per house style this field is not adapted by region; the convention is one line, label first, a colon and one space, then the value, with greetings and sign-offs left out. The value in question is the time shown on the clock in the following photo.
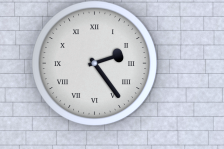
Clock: 2:24
